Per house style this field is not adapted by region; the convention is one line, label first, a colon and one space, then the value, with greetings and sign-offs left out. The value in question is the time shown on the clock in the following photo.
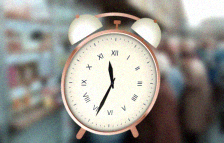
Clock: 11:34
